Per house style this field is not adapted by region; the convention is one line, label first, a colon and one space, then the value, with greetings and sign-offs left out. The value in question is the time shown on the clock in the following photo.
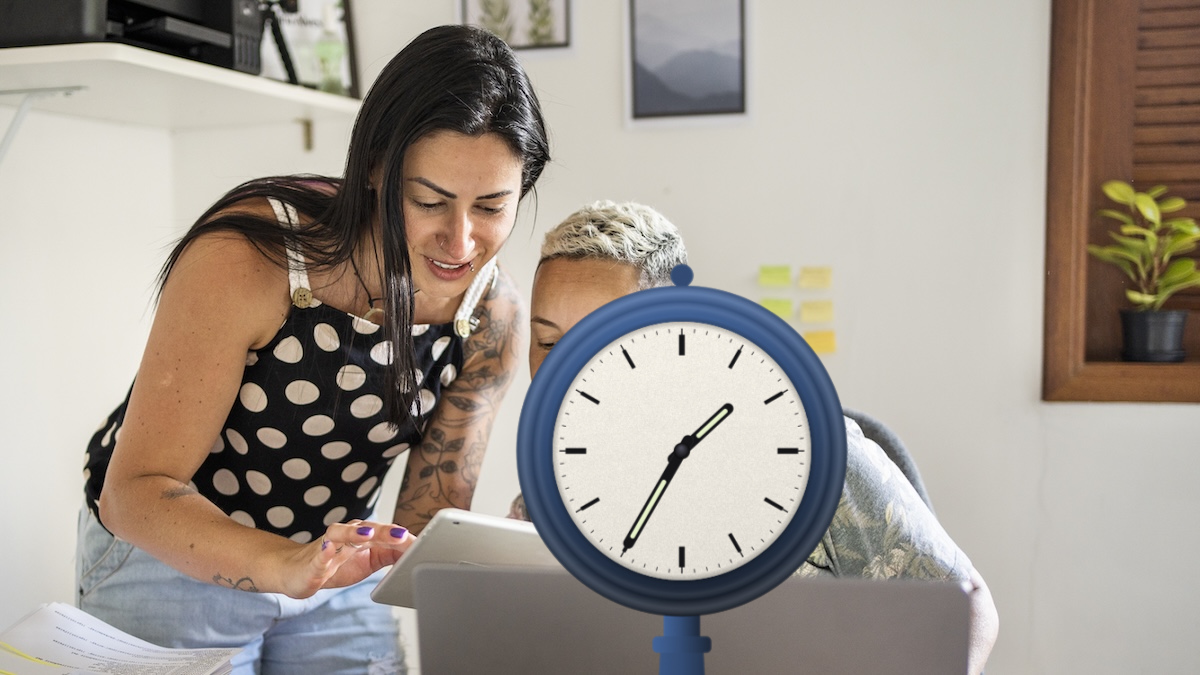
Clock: 1:35
